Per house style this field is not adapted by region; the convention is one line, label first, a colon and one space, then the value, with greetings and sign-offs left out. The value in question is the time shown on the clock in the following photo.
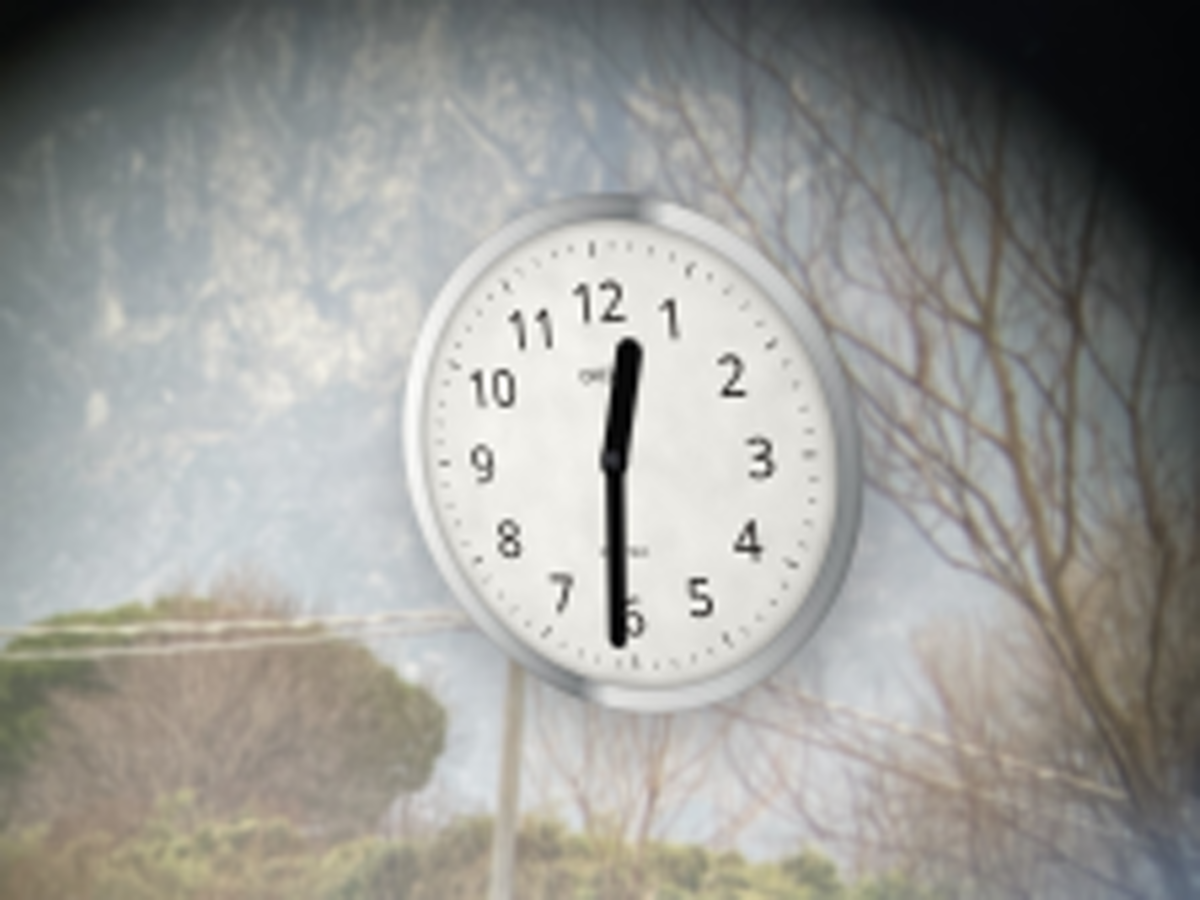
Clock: 12:31
